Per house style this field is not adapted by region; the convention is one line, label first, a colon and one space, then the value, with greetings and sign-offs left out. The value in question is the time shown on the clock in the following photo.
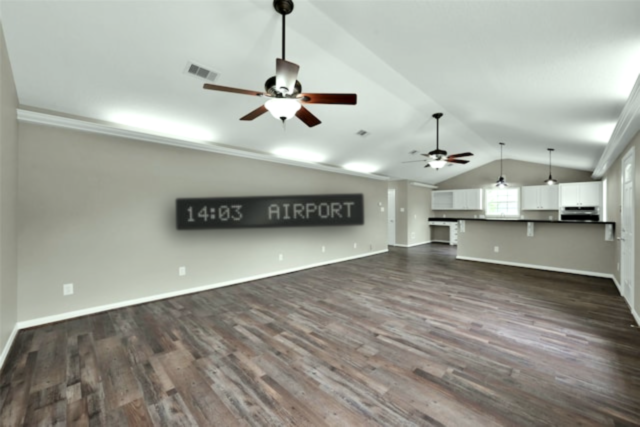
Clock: 14:03
